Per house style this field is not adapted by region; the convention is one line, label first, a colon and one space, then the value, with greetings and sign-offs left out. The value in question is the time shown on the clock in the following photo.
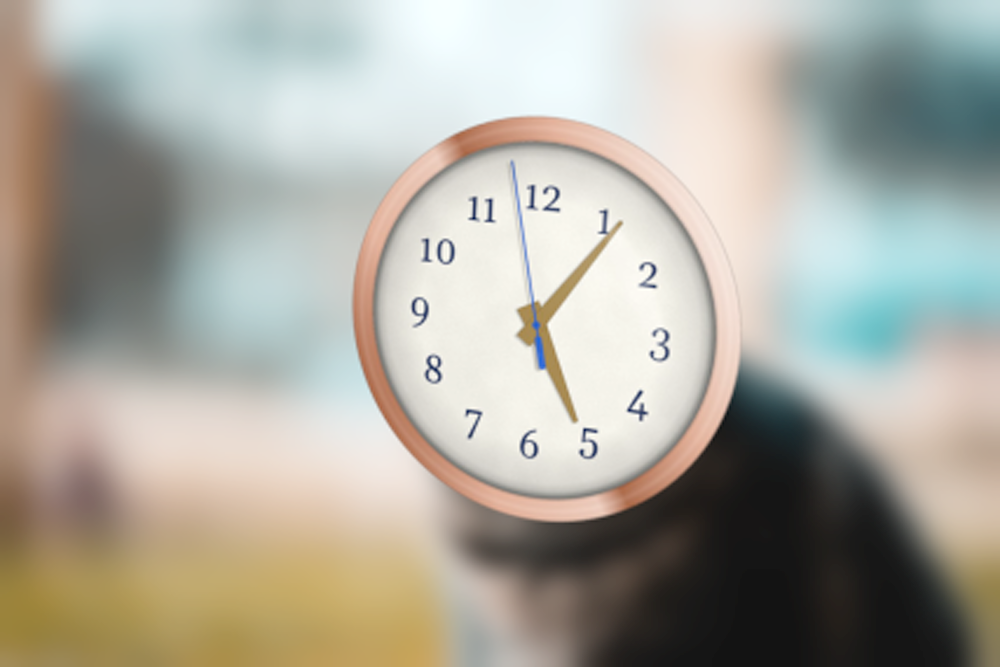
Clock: 5:05:58
